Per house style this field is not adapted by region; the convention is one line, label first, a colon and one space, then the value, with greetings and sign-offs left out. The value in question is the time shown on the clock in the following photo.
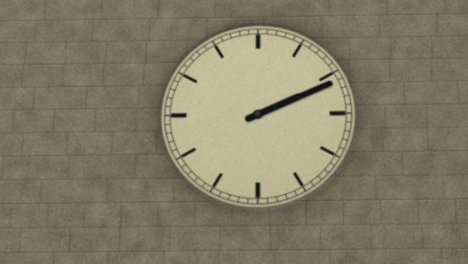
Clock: 2:11
